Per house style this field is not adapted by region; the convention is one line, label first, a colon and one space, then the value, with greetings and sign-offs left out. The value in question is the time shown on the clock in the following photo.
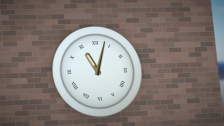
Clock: 11:03
